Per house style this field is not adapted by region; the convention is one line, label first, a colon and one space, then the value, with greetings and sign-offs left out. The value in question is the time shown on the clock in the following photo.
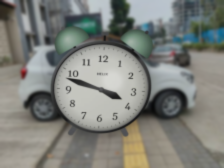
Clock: 3:48
